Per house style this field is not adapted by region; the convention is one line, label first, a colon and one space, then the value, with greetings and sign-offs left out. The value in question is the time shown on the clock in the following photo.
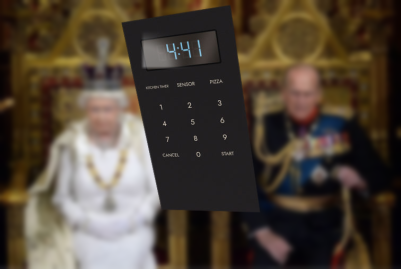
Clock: 4:41
